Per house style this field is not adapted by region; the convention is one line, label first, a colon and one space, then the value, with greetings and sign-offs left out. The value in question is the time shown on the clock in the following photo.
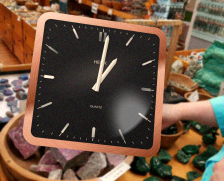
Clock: 1:01
